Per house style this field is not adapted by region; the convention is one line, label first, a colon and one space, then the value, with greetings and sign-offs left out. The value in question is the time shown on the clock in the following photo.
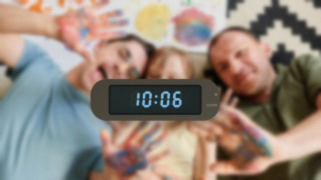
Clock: 10:06
